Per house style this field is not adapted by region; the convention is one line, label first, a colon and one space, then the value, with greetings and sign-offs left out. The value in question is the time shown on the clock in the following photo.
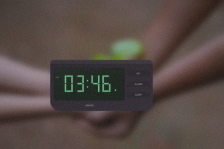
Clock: 3:46
